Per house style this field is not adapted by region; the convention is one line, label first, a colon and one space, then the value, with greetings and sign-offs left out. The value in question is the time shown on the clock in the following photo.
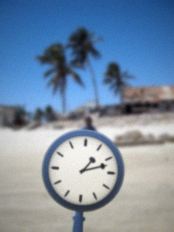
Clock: 1:12
